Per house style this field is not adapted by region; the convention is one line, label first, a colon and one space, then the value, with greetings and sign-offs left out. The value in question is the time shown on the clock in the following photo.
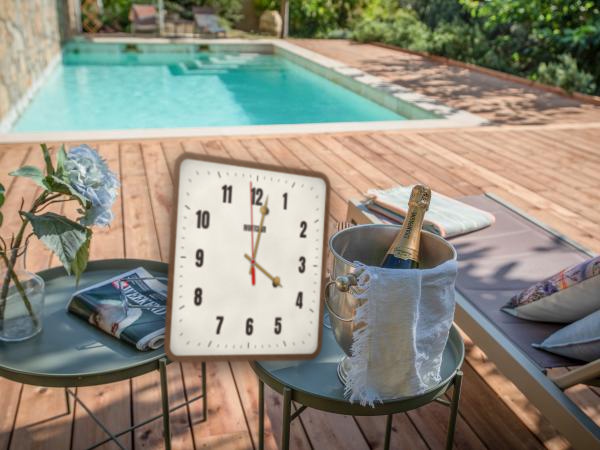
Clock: 4:01:59
